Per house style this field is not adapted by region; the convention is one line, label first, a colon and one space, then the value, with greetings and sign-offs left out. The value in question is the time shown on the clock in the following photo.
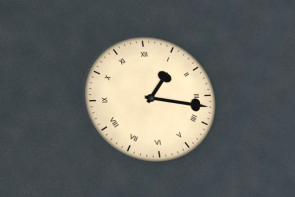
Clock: 1:17
